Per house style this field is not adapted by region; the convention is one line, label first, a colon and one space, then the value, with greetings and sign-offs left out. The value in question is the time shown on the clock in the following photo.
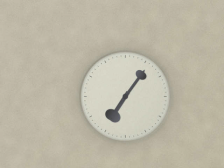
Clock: 7:06
